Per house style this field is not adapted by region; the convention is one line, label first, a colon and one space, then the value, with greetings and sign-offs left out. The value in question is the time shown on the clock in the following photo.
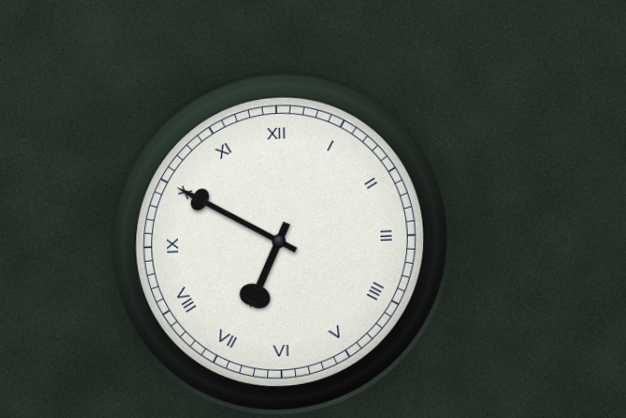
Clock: 6:50
